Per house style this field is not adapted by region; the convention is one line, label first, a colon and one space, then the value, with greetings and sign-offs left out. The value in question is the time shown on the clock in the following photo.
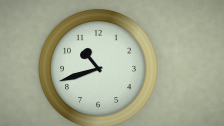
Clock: 10:42
